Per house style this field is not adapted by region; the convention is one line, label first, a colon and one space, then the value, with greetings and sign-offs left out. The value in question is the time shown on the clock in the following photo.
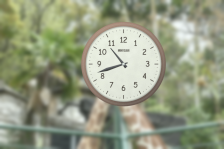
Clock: 10:42
